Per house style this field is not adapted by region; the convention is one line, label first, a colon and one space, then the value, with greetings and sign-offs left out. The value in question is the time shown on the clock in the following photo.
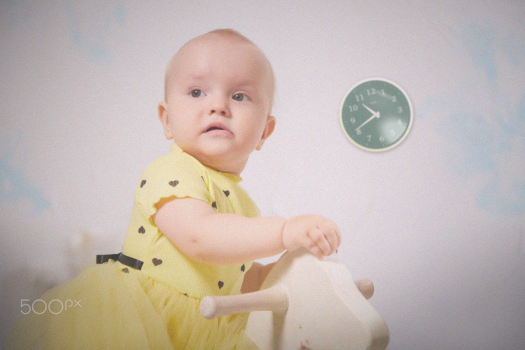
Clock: 10:41
